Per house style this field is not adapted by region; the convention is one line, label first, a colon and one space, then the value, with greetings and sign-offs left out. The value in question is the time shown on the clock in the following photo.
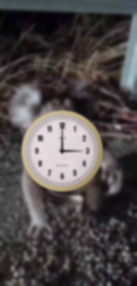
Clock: 3:00
